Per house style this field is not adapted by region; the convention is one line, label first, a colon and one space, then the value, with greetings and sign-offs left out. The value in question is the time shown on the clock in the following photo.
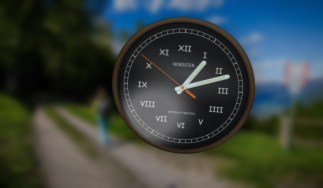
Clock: 1:11:51
